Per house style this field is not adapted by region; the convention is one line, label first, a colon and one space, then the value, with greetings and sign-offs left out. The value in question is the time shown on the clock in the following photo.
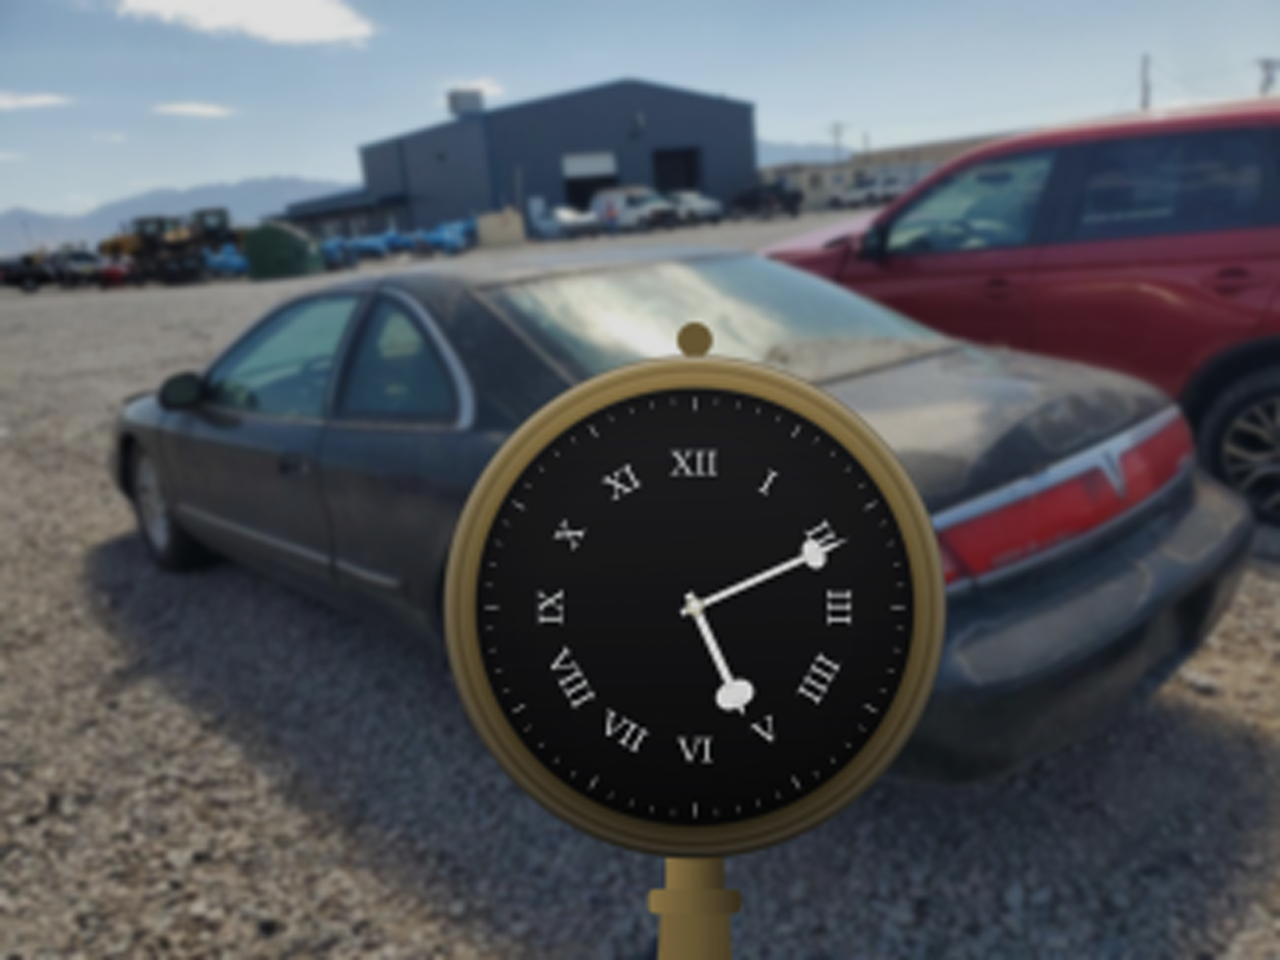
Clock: 5:11
